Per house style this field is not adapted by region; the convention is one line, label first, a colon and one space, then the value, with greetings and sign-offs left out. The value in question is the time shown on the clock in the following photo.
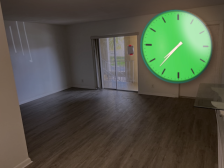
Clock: 7:37
